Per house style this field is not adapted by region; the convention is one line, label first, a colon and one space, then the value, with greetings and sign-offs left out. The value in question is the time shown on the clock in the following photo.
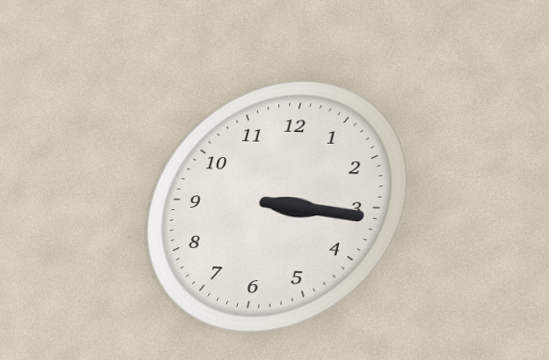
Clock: 3:16
